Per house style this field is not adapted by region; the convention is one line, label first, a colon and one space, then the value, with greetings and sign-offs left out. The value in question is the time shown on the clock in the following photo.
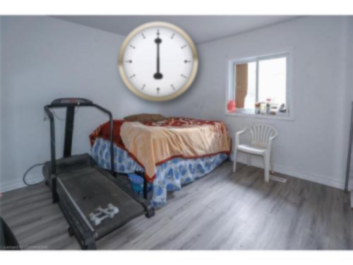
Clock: 6:00
